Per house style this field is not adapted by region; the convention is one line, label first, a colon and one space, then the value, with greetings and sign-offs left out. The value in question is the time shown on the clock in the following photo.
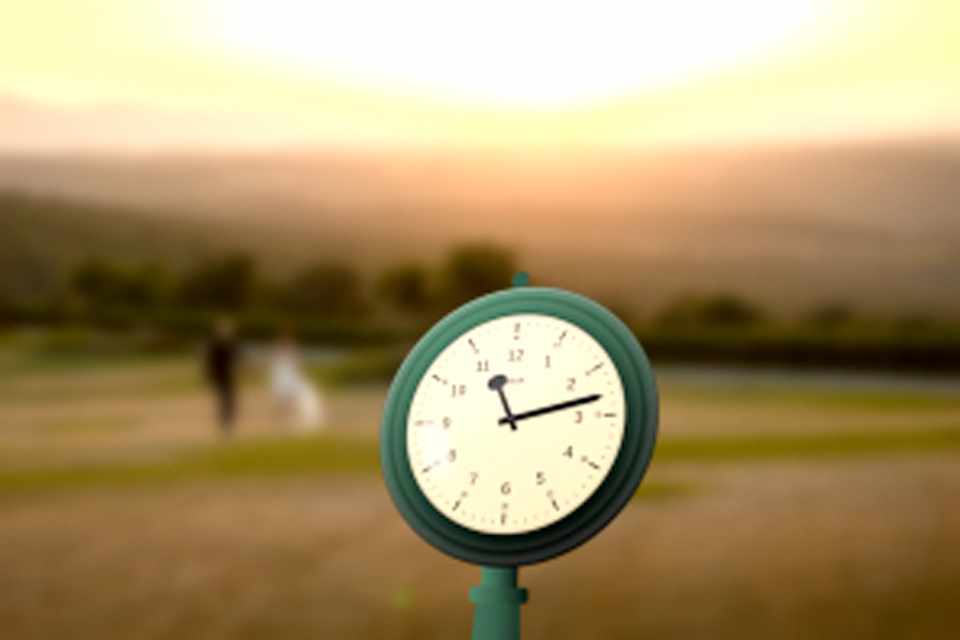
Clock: 11:13
